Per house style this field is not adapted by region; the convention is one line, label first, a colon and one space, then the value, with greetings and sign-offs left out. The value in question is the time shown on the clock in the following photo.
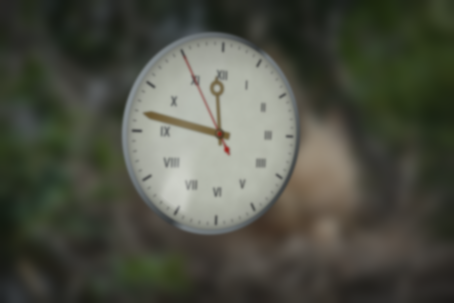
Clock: 11:46:55
